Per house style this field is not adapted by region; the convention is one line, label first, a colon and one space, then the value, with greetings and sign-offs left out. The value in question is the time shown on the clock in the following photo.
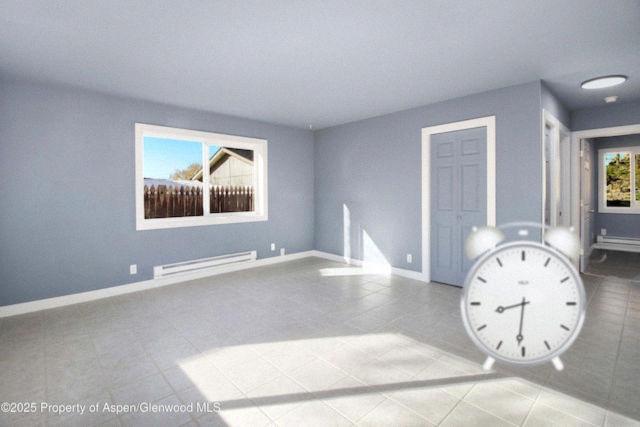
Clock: 8:31
